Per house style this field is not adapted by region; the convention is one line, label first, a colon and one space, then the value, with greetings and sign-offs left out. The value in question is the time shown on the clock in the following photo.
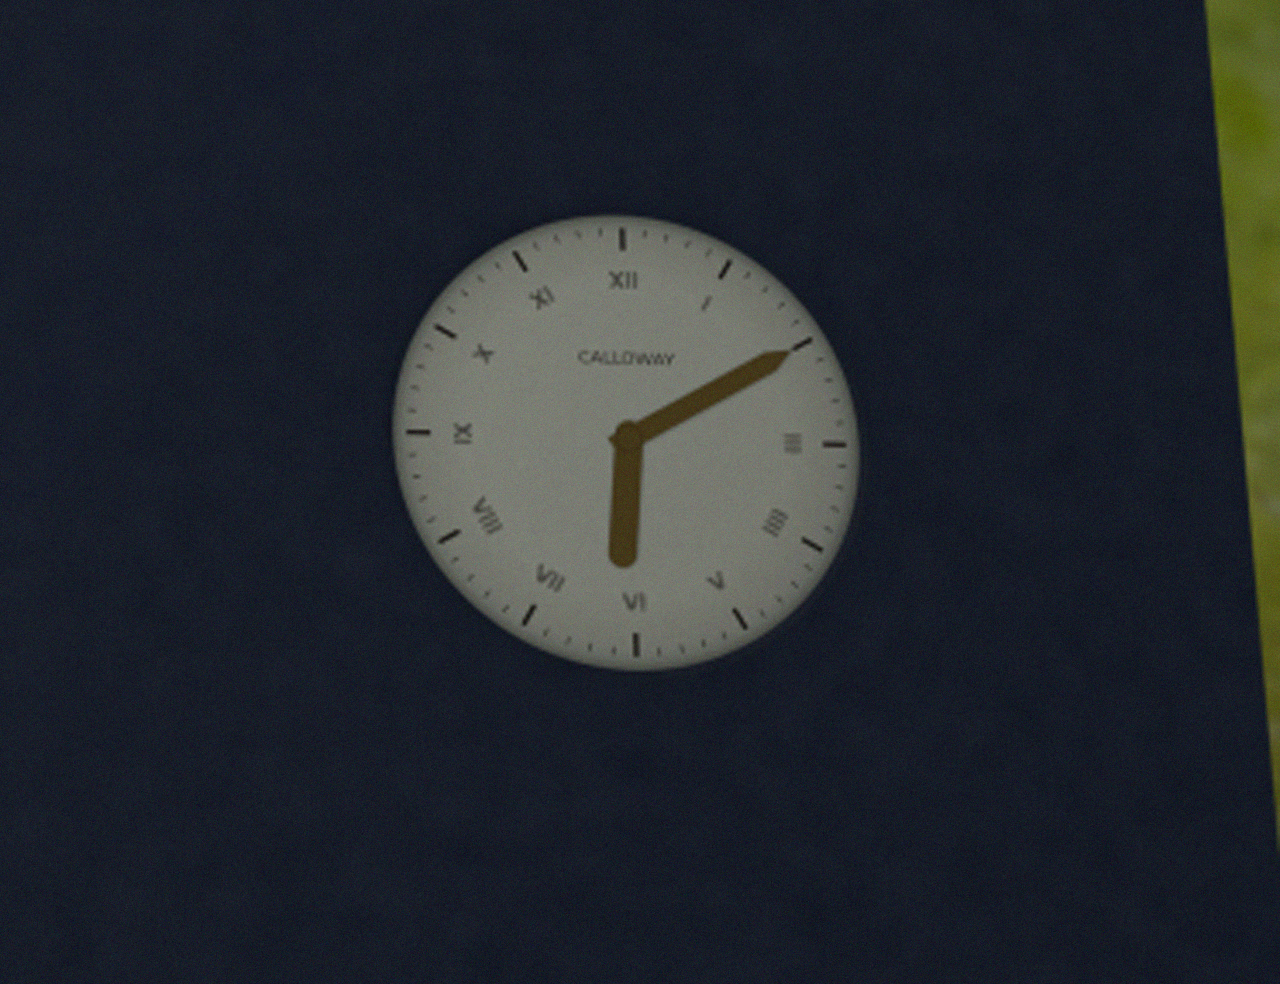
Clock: 6:10
